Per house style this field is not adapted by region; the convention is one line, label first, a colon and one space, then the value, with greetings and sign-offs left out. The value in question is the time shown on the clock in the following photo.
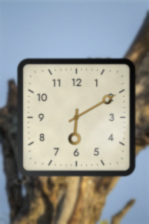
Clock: 6:10
